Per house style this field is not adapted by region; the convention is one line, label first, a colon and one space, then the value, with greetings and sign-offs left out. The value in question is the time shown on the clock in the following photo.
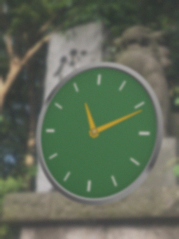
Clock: 11:11
